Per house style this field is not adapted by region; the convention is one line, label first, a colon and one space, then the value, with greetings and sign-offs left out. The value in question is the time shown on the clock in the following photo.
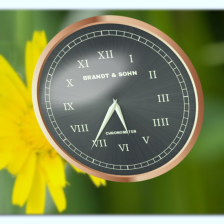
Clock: 5:36
